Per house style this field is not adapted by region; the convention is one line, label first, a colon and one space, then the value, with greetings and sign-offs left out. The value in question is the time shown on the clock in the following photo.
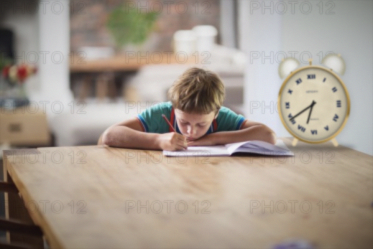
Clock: 6:40
